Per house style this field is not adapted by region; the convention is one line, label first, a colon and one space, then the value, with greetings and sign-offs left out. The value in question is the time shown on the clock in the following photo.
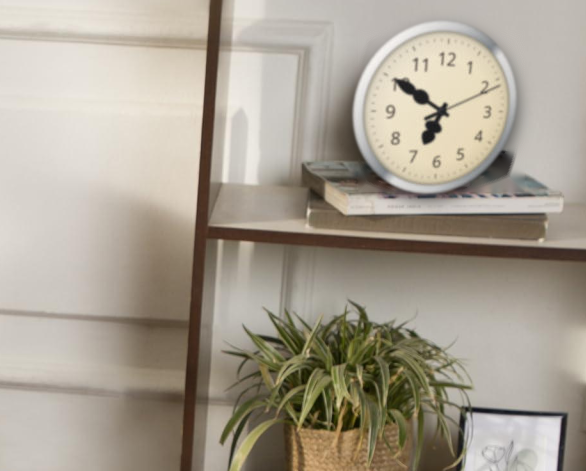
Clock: 6:50:11
